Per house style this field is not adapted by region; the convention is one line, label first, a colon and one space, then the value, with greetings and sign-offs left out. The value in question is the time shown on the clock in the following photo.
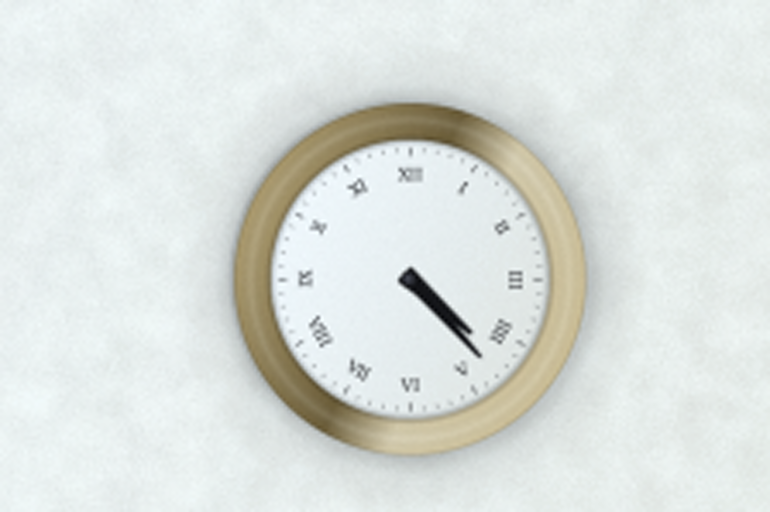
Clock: 4:23
